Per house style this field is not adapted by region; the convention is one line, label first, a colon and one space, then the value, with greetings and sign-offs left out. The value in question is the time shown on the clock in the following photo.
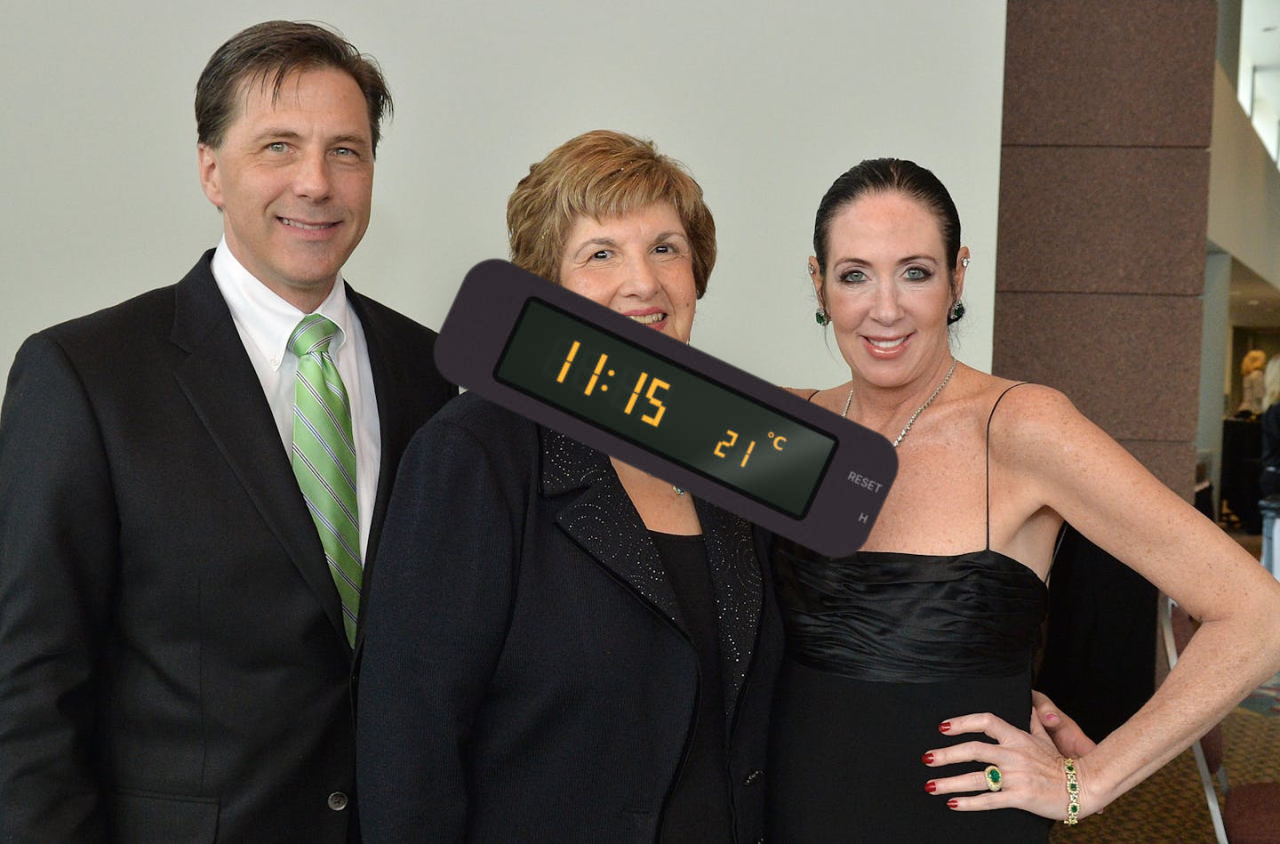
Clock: 11:15
